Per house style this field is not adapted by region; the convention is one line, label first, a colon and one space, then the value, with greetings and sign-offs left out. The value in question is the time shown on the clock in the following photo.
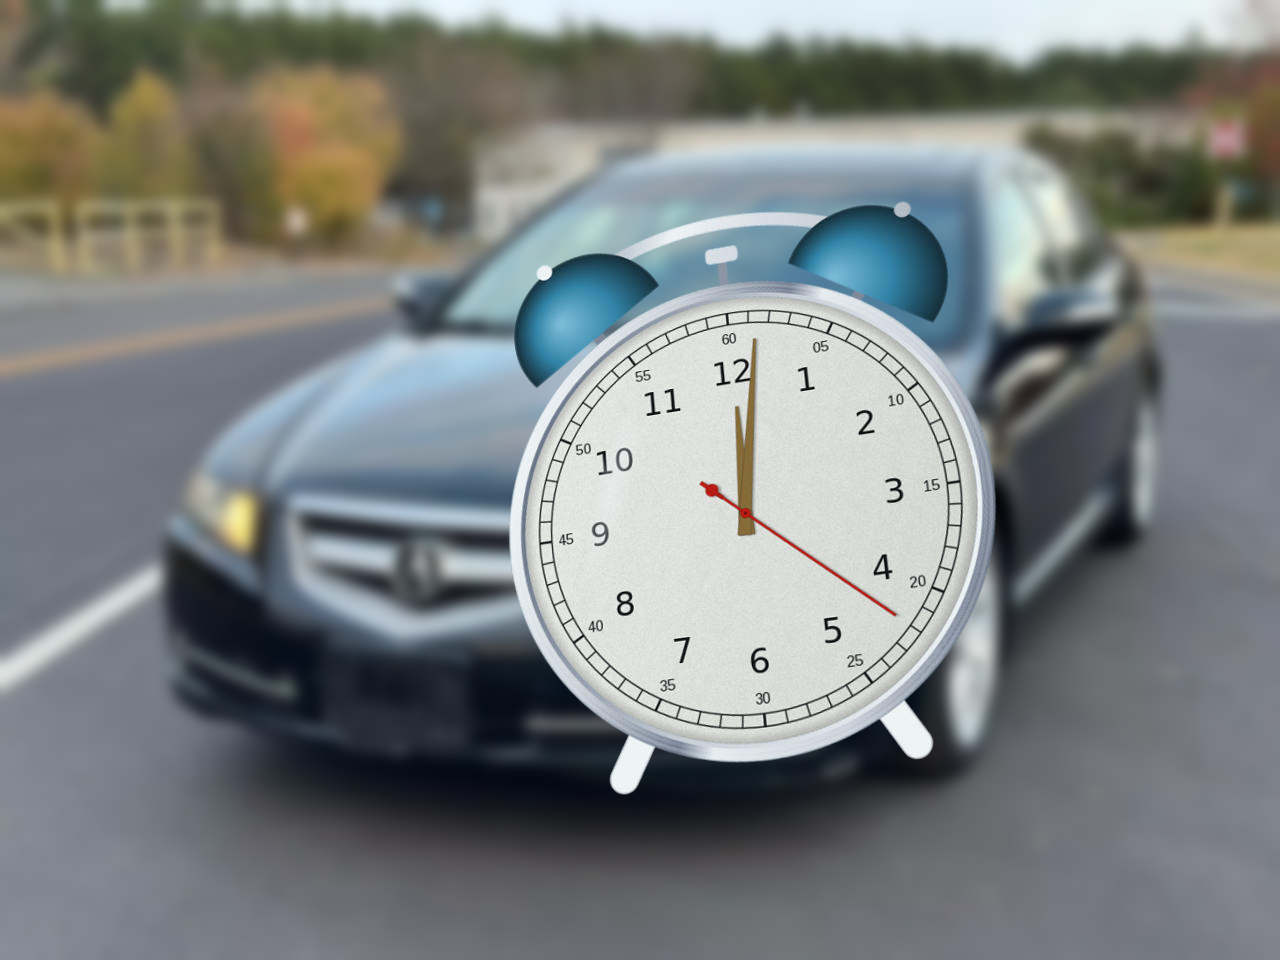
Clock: 12:01:22
